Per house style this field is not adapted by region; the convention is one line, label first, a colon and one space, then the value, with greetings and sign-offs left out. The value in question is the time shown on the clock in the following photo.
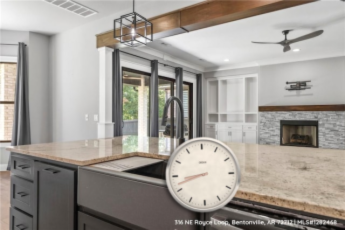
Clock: 8:42
